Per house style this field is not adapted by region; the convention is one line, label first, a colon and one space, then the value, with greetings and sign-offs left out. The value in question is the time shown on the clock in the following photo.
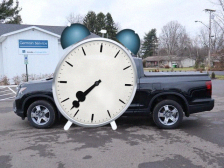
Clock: 7:37
